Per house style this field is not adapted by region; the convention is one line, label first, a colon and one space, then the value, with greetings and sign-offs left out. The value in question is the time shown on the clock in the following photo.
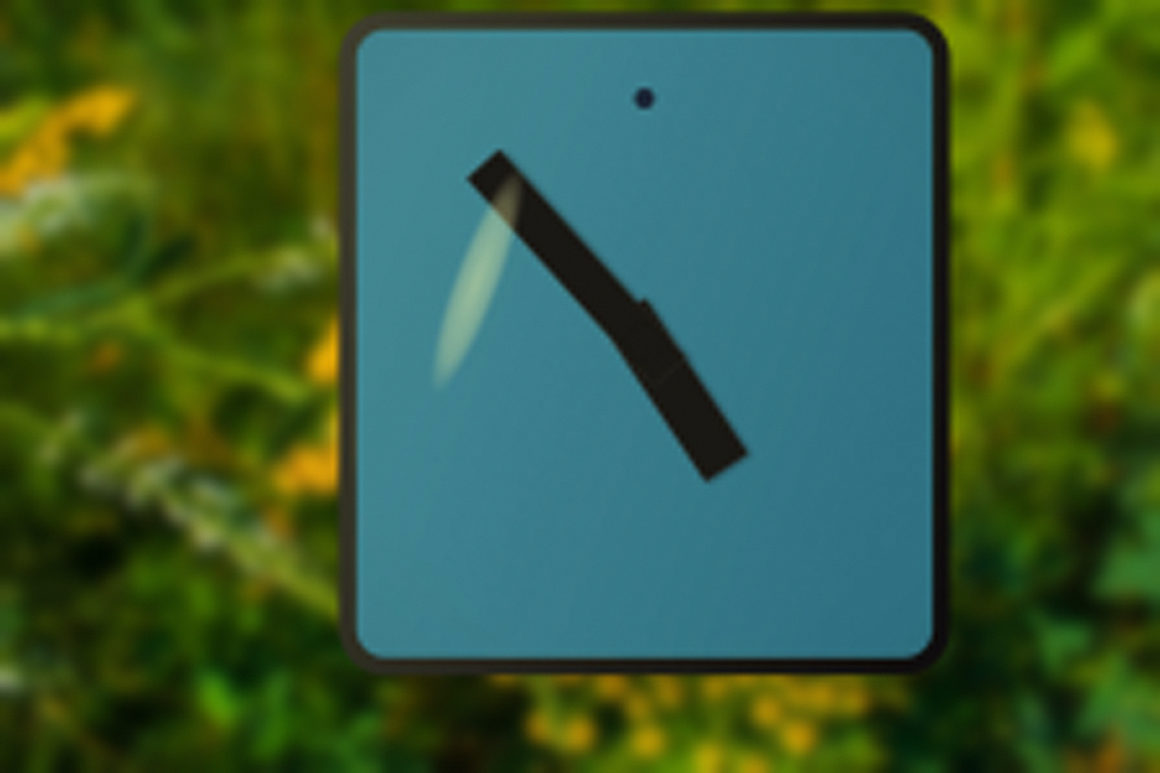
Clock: 4:53
